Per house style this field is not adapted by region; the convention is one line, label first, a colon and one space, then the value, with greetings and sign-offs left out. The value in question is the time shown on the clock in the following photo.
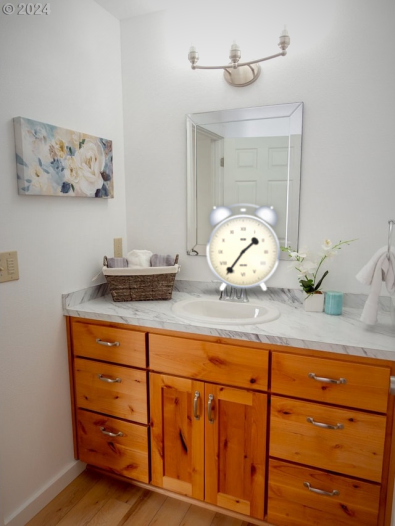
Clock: 1:36
